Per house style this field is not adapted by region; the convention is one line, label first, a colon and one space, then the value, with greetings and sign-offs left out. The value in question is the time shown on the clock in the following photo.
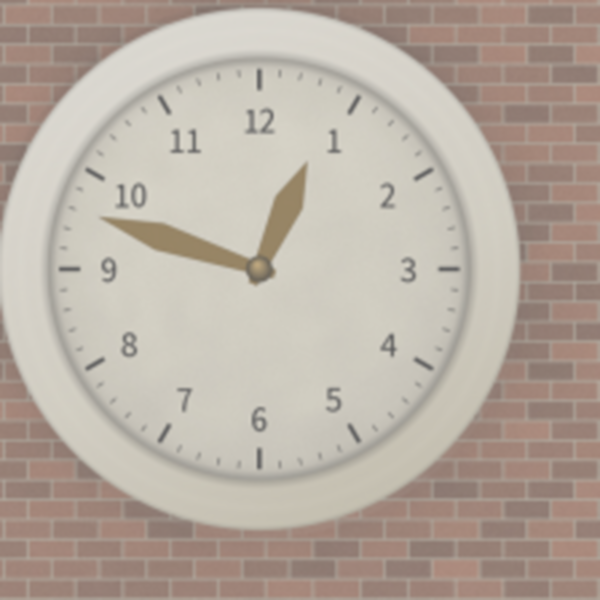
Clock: 12:48
